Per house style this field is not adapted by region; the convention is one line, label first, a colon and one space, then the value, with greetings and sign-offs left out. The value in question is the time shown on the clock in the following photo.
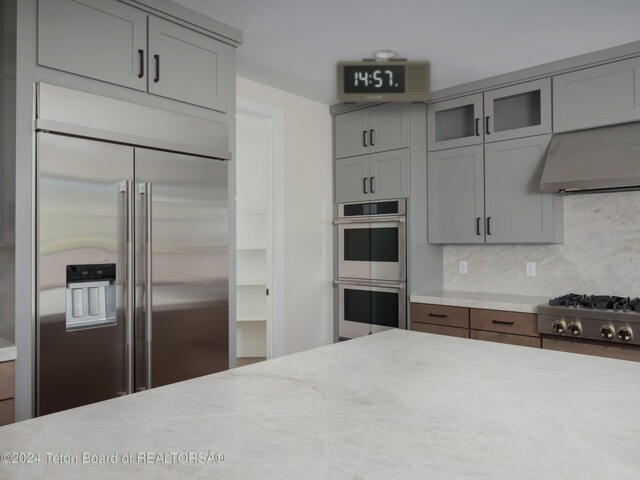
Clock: 14:57
